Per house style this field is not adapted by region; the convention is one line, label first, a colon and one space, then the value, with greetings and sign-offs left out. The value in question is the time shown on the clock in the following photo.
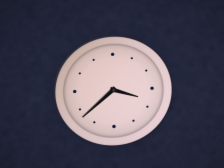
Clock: 3:38
